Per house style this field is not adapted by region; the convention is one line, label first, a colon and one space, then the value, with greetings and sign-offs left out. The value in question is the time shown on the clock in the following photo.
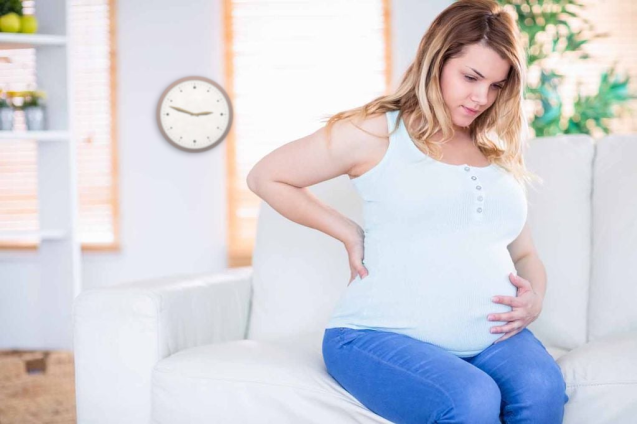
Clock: 2:48
